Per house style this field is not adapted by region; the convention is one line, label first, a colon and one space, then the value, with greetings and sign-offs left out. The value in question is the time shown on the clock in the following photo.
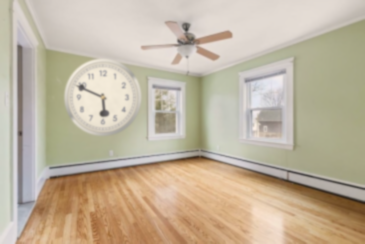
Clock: 5:49
